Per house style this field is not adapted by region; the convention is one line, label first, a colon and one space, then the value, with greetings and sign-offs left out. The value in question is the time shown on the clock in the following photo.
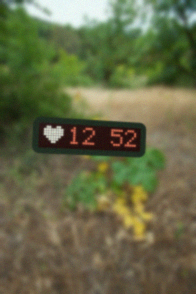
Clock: 12:52
